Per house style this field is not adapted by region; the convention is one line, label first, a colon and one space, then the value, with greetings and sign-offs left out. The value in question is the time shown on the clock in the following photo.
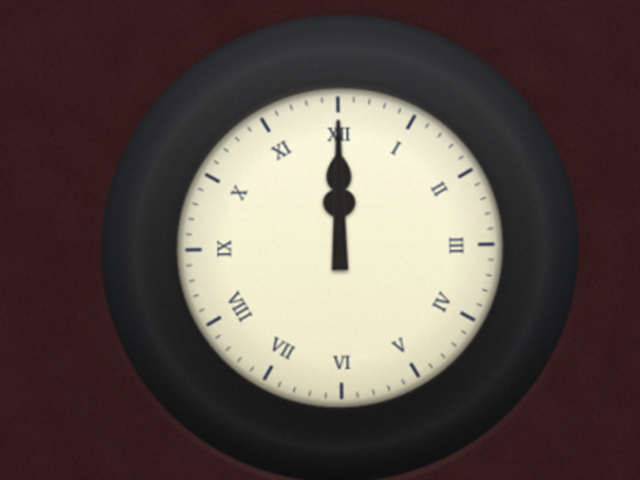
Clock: 12:00
